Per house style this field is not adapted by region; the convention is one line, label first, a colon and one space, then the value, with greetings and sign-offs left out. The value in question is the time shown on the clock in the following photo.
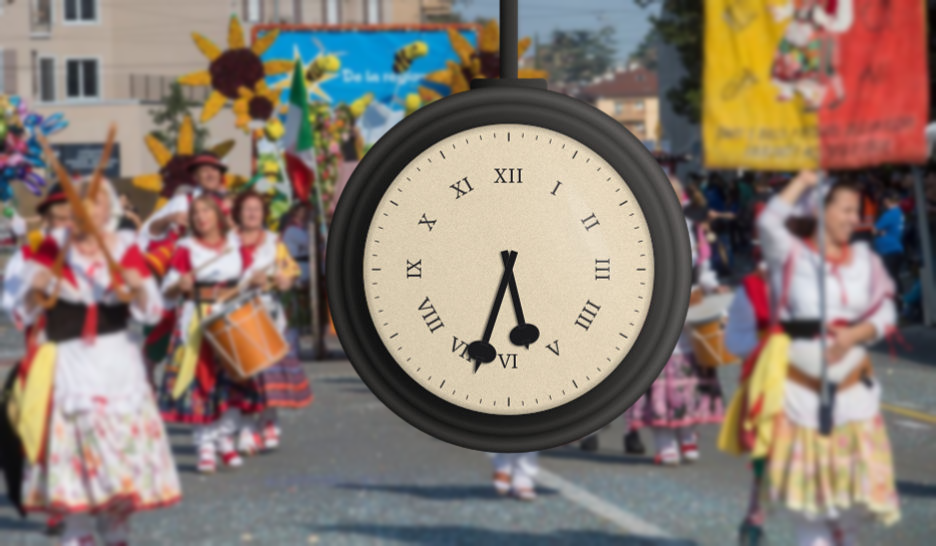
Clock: 5:33
